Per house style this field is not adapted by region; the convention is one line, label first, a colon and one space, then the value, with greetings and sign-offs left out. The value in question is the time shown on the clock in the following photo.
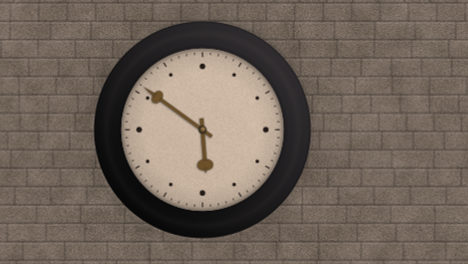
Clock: 5:51
